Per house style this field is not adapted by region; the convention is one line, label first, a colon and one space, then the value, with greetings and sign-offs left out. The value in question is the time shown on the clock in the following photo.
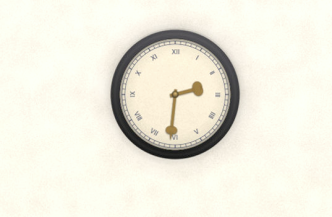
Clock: 2:31
